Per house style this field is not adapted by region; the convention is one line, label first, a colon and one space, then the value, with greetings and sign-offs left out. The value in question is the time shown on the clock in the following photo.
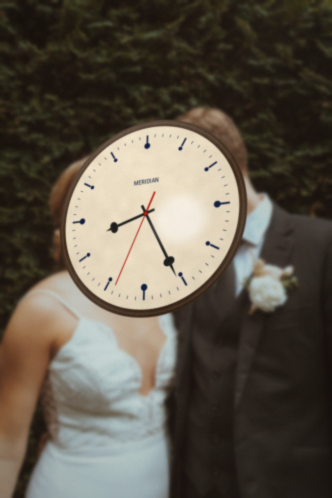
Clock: 8:25:34
